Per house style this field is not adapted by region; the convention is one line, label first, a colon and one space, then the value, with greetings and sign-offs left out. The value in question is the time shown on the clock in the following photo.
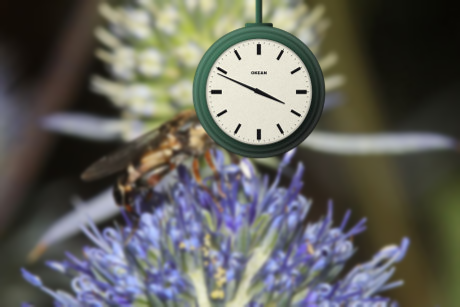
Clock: 3:49
